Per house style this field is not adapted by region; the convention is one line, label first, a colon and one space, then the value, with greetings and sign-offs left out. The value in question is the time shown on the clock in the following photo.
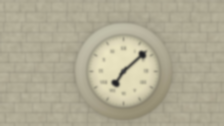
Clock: 7:08
